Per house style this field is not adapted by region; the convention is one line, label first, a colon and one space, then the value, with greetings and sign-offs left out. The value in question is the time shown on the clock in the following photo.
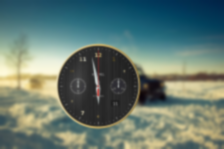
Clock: 5:58
